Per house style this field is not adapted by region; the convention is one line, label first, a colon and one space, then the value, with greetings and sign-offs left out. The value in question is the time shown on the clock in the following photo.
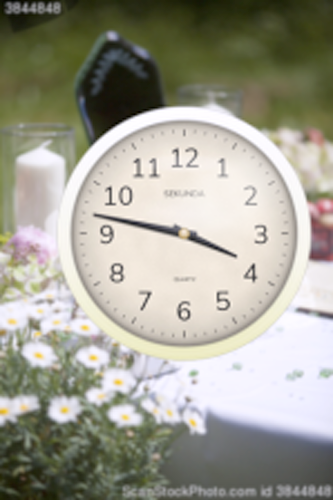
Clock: 3:47
